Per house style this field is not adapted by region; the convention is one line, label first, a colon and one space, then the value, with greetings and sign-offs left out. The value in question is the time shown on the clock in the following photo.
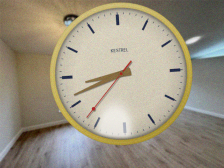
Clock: 8:41:37
